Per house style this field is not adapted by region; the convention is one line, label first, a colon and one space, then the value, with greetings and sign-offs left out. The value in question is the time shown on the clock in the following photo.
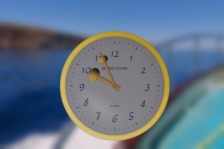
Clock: 9:56
